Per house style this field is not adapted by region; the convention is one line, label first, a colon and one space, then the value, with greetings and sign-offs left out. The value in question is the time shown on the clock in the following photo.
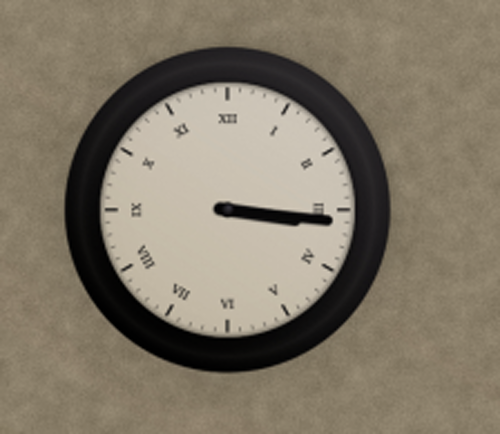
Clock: 3:16
